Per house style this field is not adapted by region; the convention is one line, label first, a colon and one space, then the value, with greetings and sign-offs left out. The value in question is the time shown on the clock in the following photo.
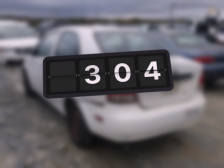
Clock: 3:04
